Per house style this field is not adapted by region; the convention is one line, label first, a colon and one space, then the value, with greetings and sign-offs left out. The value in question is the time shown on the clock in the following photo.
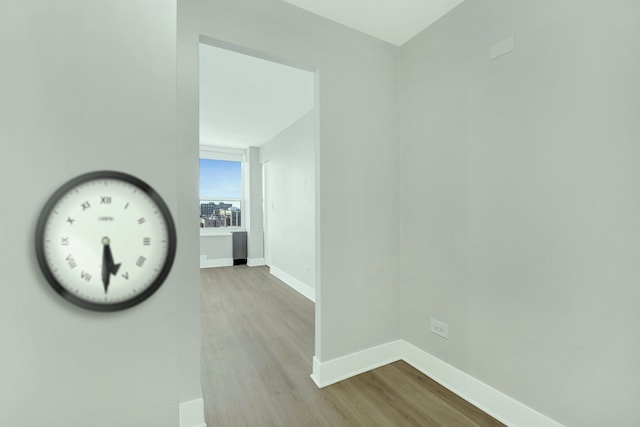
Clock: 5:30
